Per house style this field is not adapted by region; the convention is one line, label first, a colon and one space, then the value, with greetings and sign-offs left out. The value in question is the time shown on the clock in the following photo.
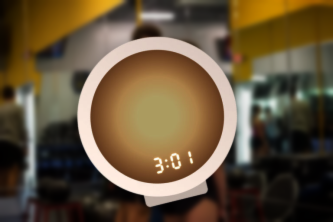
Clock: 3:01
